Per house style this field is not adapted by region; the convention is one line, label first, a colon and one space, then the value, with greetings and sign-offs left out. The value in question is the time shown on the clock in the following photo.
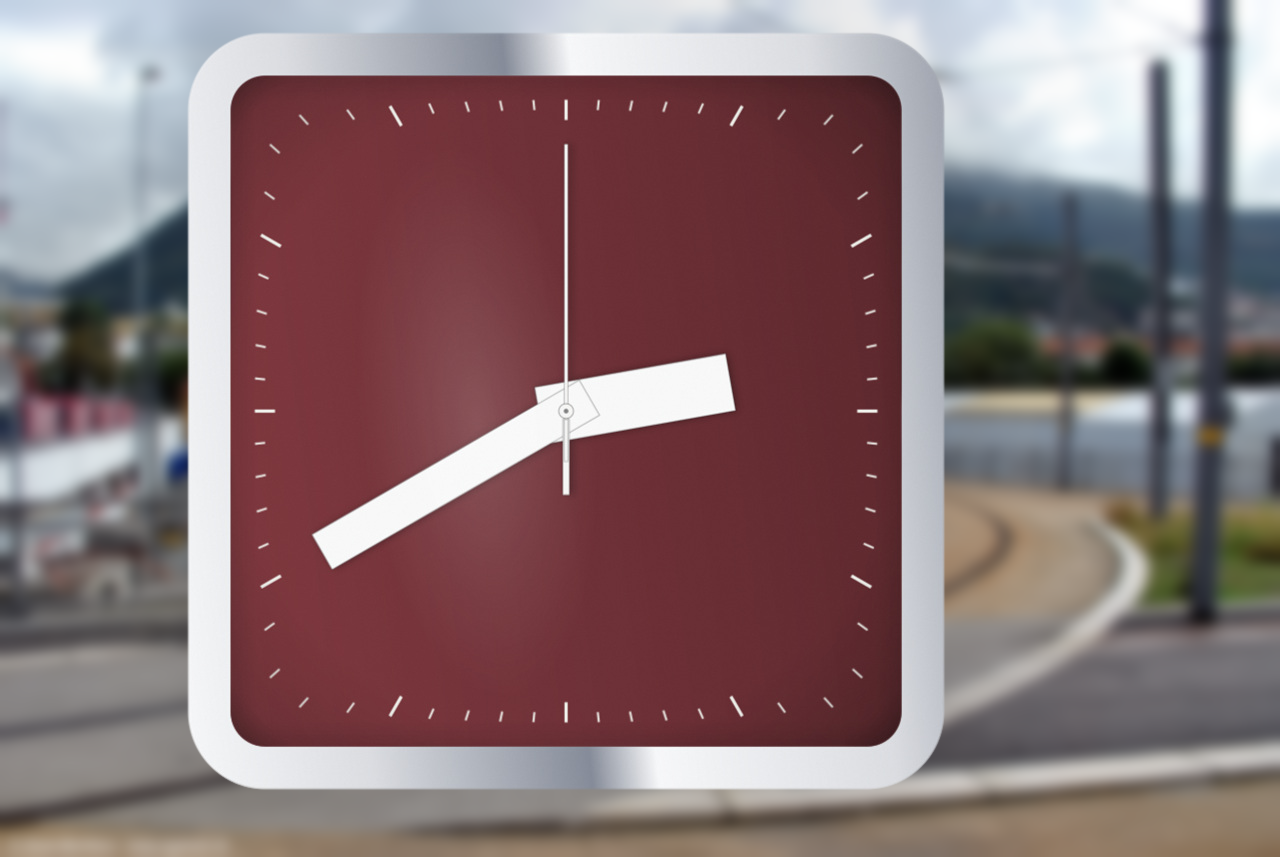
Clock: 2:40:00
